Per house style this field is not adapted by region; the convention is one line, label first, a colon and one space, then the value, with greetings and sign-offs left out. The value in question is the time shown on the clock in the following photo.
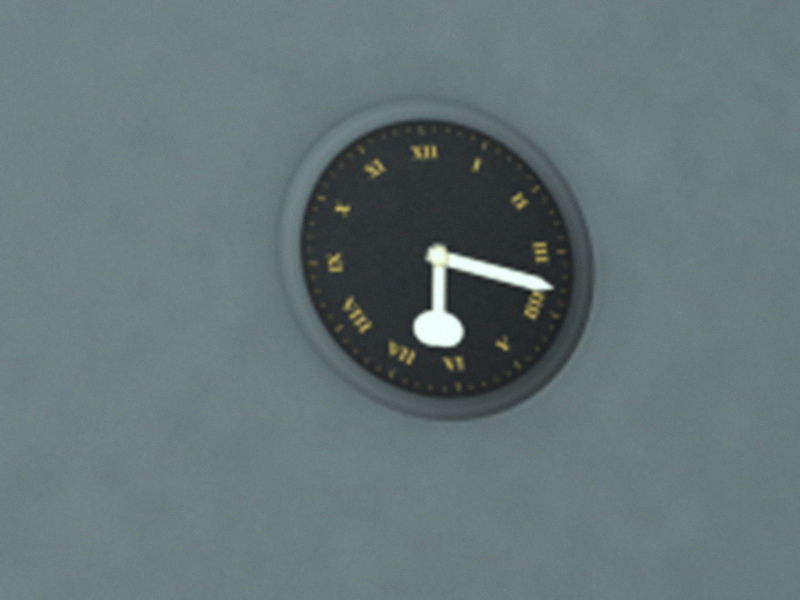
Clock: 6:18
